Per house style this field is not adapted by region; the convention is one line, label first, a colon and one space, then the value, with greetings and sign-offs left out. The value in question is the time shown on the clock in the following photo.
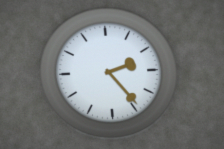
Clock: 2:24
